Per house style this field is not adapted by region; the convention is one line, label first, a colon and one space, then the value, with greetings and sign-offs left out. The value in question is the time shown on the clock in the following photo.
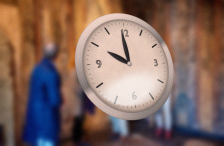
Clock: 9:59
